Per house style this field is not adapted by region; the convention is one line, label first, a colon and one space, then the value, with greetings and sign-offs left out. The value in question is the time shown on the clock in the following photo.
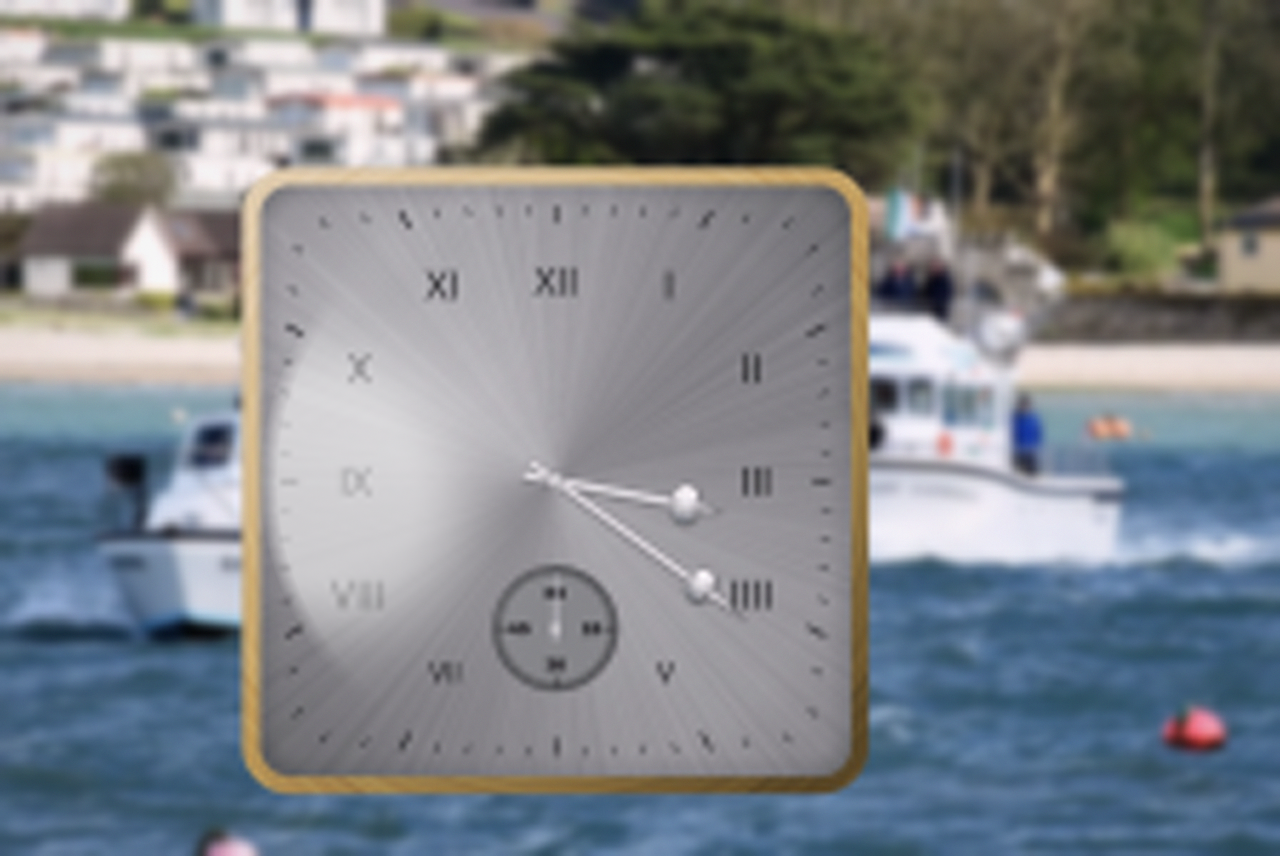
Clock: 3:21
